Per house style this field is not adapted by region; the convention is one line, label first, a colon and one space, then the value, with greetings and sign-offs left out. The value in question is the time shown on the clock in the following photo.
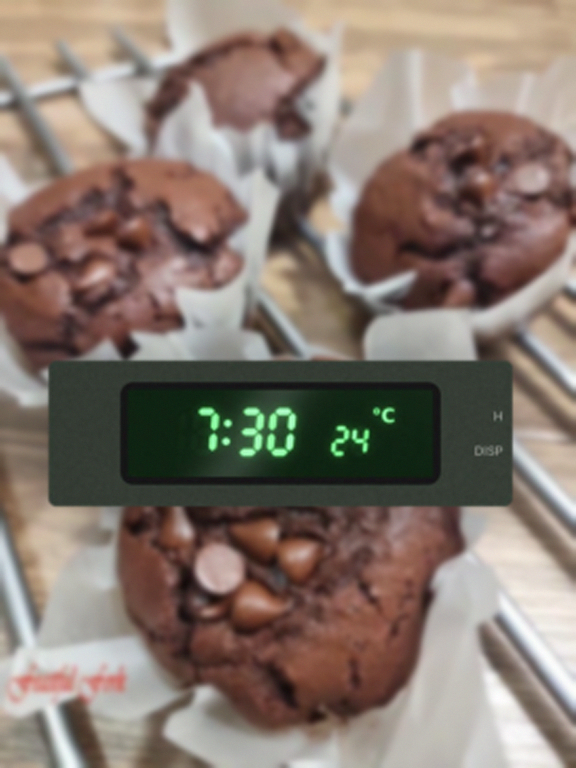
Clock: 7:30
